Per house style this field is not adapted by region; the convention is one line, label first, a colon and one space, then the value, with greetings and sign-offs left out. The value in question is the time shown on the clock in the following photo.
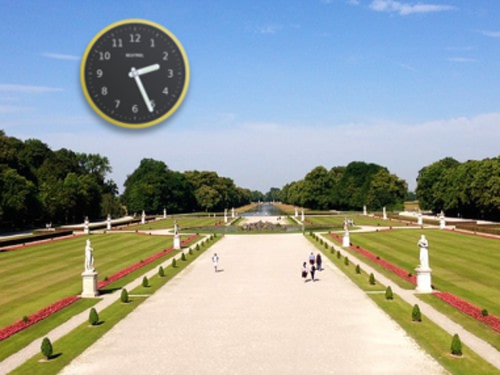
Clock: 2:26
